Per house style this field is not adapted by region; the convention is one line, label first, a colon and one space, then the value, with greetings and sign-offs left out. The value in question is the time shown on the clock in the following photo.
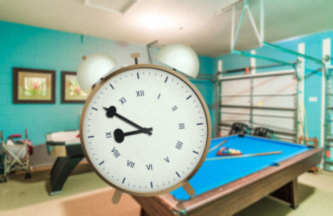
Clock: 8:51
